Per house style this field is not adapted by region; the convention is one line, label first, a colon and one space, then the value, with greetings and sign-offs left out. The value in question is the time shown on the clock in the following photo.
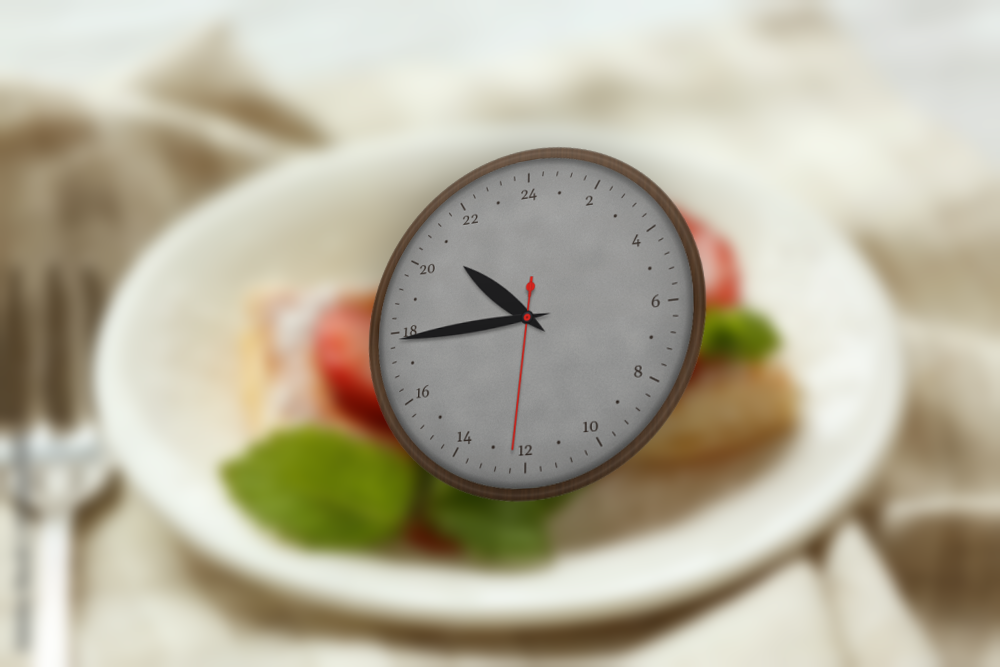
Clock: 20:44:31
